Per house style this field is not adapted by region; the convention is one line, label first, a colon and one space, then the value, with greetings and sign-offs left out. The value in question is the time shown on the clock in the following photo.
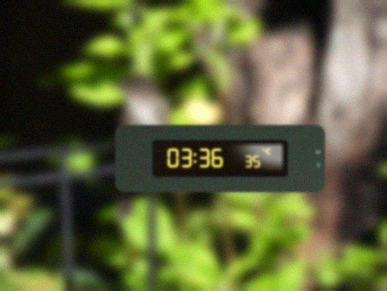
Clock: 3:36
